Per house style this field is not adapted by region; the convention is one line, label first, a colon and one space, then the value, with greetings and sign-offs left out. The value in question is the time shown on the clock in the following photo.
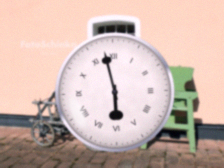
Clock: 5:58
